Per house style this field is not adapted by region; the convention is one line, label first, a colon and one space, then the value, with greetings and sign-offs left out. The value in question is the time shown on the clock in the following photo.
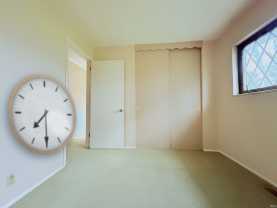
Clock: 7:30
